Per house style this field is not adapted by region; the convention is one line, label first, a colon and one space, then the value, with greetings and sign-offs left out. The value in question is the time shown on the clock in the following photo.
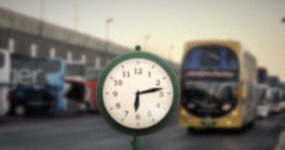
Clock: 6:13
